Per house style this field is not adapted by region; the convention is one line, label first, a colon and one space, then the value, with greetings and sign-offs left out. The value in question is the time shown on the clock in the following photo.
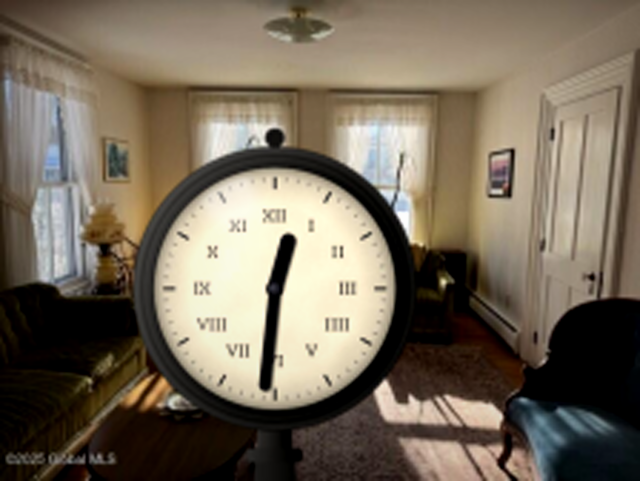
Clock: 12:31
